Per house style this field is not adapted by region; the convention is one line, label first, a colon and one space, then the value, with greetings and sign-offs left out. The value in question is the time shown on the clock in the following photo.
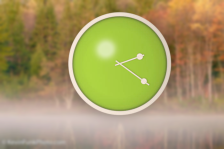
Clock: 2:21
